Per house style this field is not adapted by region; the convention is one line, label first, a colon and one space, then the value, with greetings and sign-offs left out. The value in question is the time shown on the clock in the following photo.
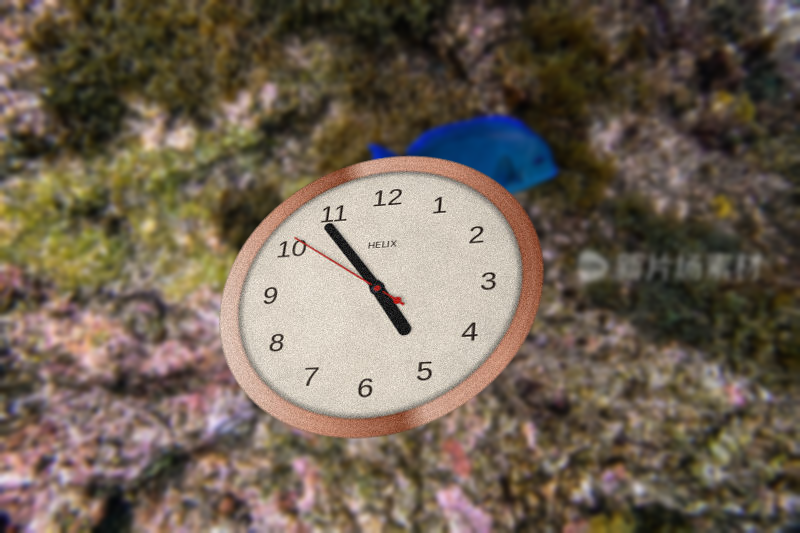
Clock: 4:53:51
